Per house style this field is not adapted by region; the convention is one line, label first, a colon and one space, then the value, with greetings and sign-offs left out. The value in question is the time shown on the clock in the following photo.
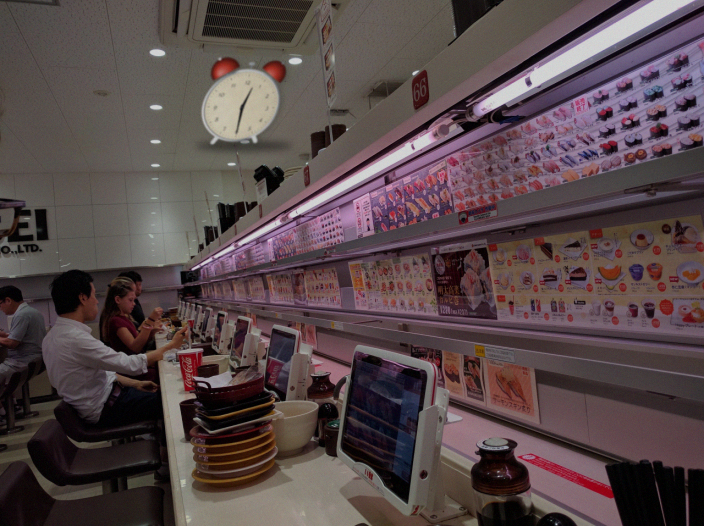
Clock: 12:30
